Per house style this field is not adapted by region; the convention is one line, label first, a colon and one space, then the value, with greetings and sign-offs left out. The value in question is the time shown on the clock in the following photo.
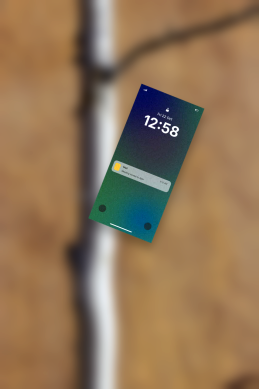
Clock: 12:58
